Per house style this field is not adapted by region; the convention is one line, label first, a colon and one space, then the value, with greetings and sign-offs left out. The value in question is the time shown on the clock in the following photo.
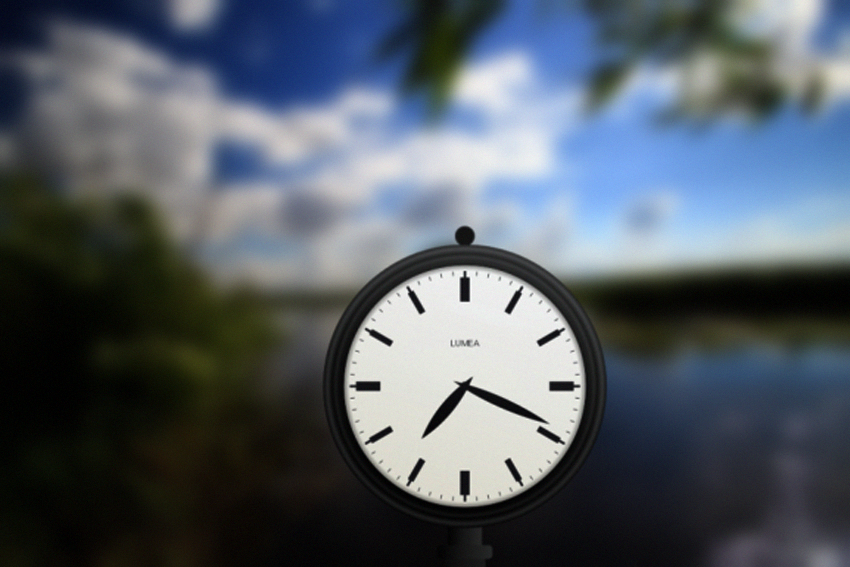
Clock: 7:19
